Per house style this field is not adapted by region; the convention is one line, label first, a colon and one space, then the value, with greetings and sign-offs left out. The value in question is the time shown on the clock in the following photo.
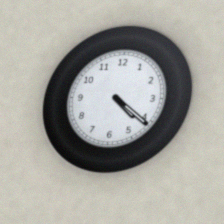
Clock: 4:21
